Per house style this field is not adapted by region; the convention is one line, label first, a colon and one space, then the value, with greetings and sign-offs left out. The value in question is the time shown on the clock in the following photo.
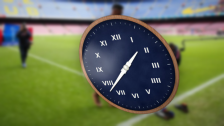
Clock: 1:38
